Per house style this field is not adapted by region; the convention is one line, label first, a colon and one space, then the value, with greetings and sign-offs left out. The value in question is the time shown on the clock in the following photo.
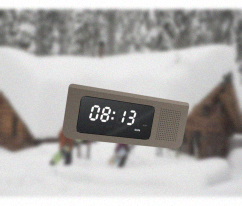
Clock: 8:13
